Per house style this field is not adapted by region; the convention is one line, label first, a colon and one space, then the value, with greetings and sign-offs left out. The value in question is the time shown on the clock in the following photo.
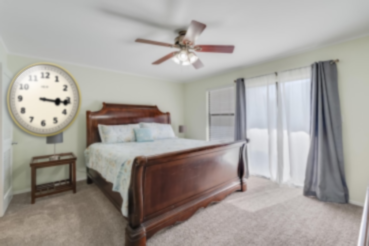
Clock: 3:16
